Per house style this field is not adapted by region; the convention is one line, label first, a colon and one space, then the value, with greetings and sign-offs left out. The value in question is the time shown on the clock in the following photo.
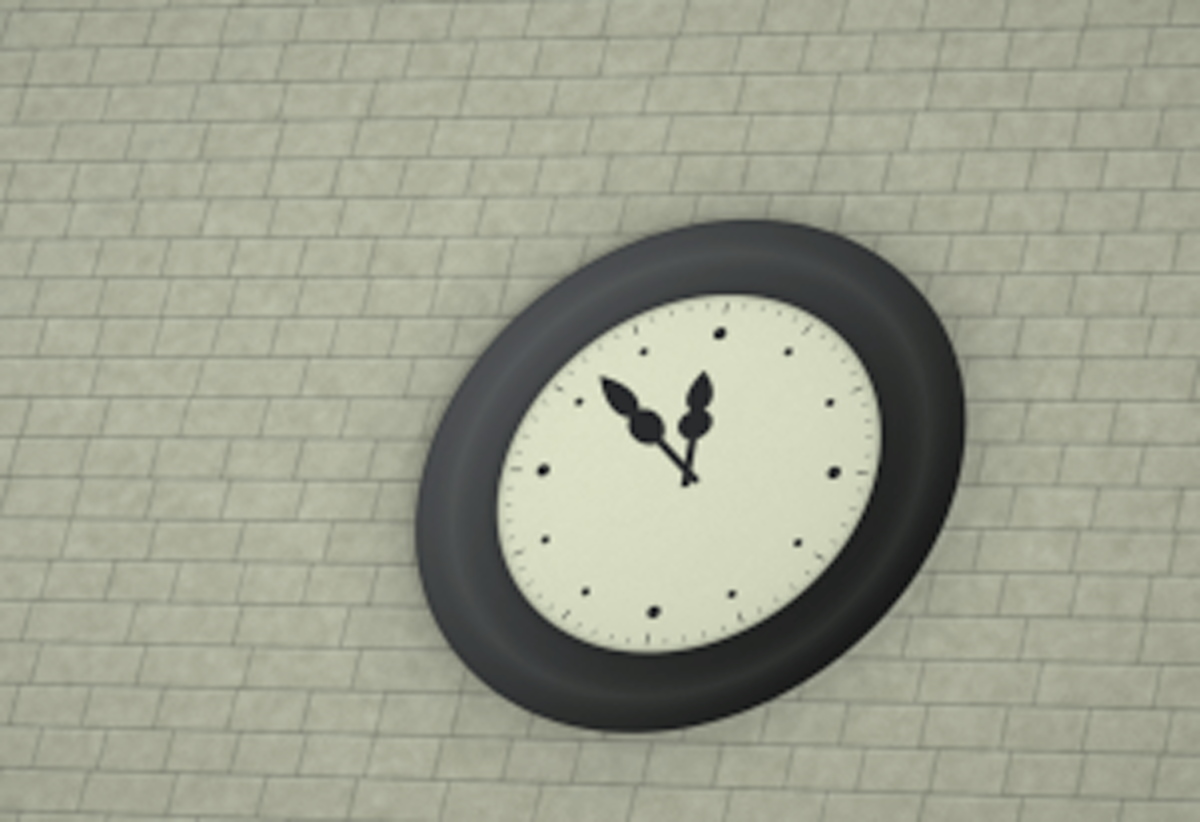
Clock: 11:52
